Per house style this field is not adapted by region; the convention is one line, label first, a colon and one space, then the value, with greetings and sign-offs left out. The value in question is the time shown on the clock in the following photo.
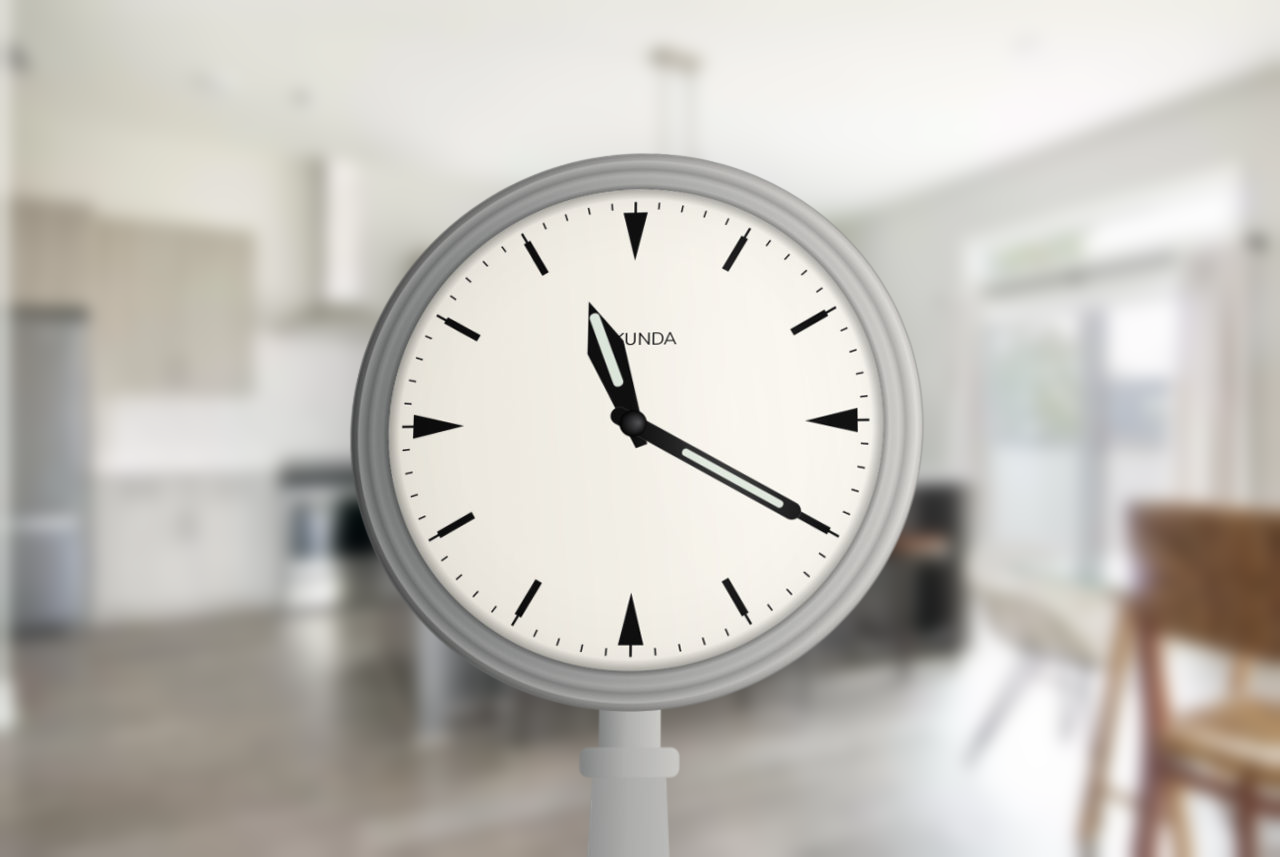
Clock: 11:20
